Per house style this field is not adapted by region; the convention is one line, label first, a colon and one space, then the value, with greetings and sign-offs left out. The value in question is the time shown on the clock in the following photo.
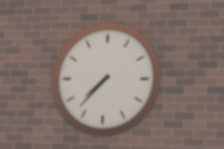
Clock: 7:37
